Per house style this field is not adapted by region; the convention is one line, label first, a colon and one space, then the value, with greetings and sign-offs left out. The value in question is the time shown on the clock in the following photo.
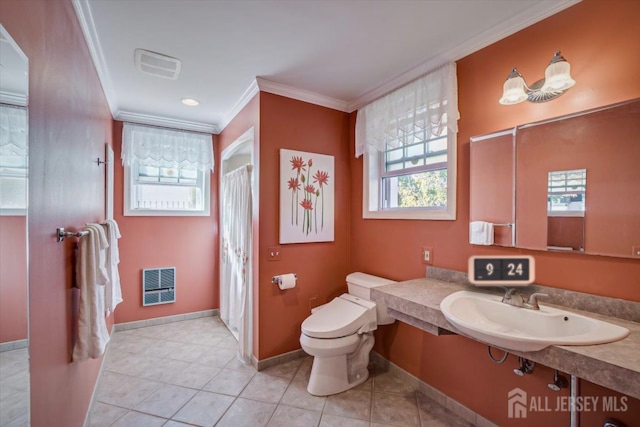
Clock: 9:24
